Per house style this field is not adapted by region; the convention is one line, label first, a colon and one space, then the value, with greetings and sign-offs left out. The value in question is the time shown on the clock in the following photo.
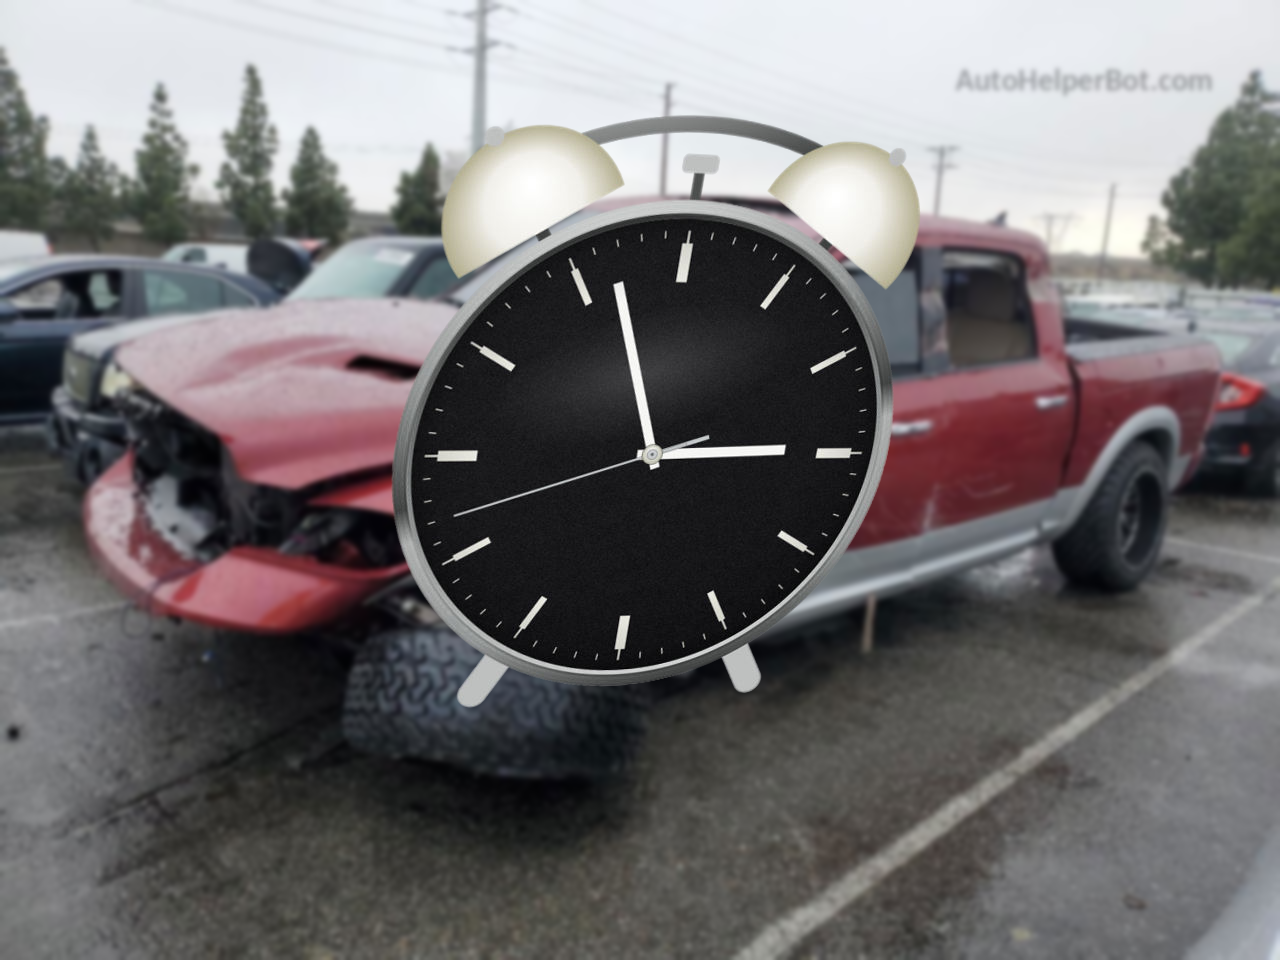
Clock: 2:56:42
